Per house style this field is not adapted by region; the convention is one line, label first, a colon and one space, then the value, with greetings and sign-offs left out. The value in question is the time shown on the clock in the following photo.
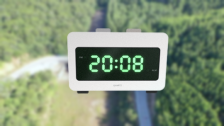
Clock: 20:08
